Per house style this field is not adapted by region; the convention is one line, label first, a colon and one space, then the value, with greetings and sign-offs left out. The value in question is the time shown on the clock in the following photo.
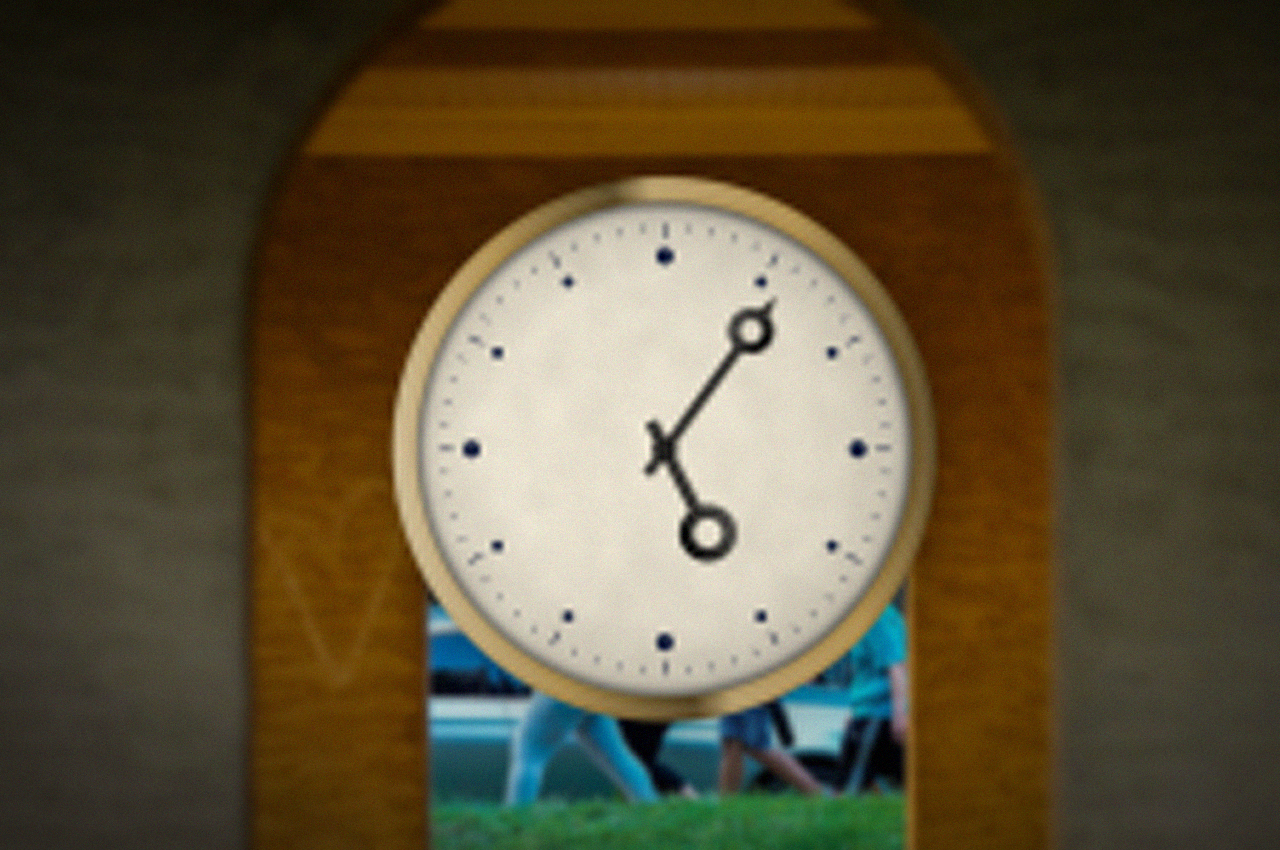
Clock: 5:06
